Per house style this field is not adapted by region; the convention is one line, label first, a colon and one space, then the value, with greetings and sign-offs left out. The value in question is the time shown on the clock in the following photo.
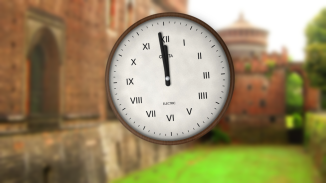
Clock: 11:59
